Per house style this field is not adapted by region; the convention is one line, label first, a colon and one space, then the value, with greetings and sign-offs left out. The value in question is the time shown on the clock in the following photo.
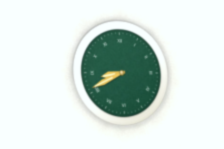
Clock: 8:41
